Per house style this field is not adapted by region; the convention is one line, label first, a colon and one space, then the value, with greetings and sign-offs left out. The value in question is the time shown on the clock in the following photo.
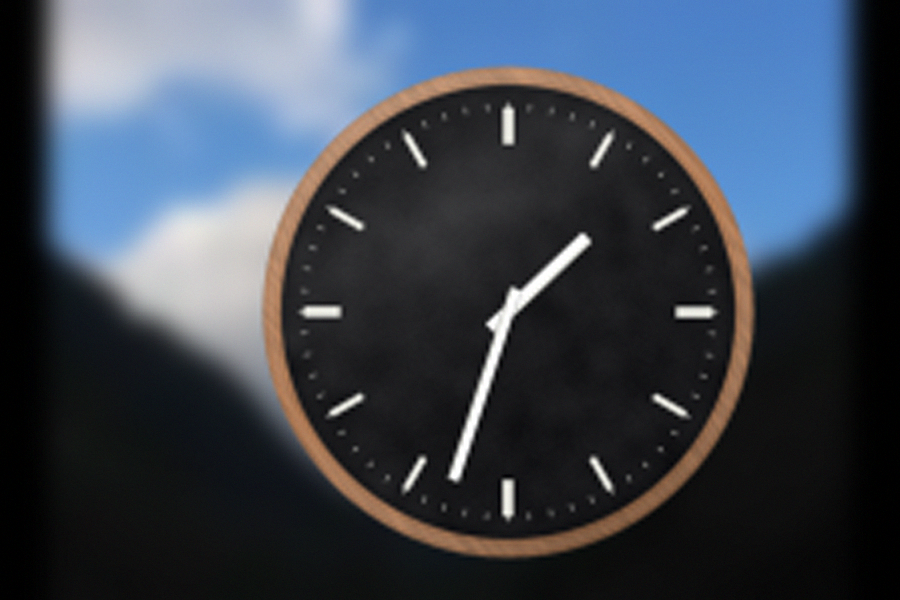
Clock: 1:33
